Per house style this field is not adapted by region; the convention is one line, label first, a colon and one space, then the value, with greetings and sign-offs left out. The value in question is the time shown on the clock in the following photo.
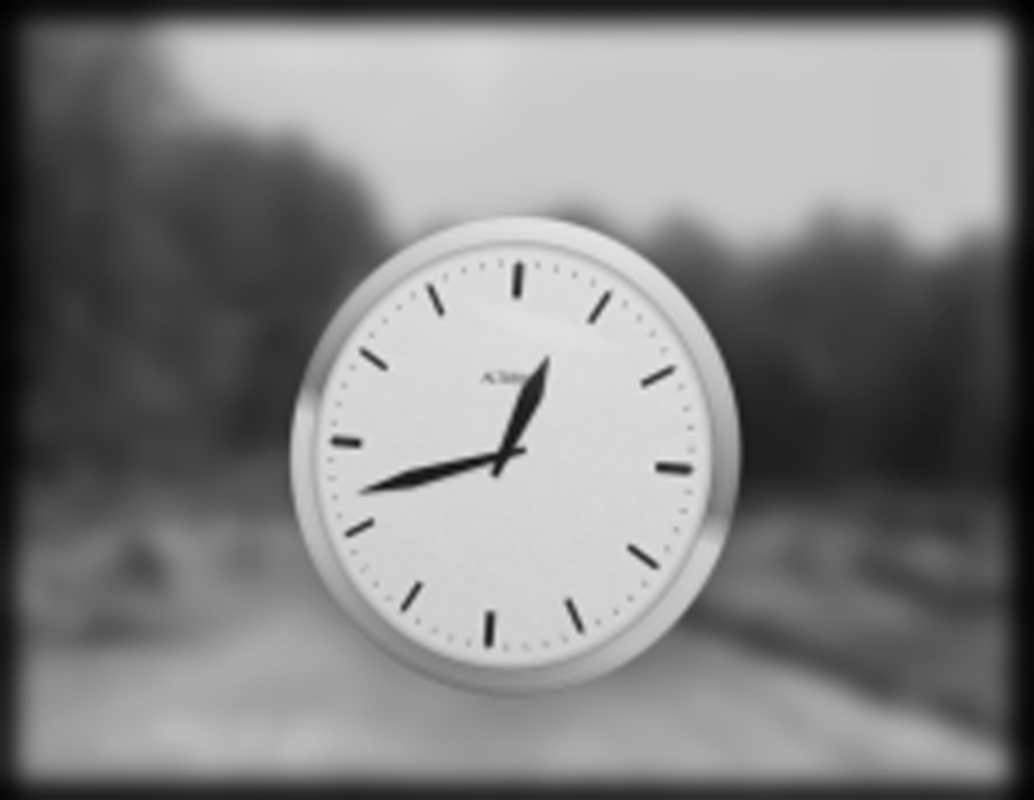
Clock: 12:42
